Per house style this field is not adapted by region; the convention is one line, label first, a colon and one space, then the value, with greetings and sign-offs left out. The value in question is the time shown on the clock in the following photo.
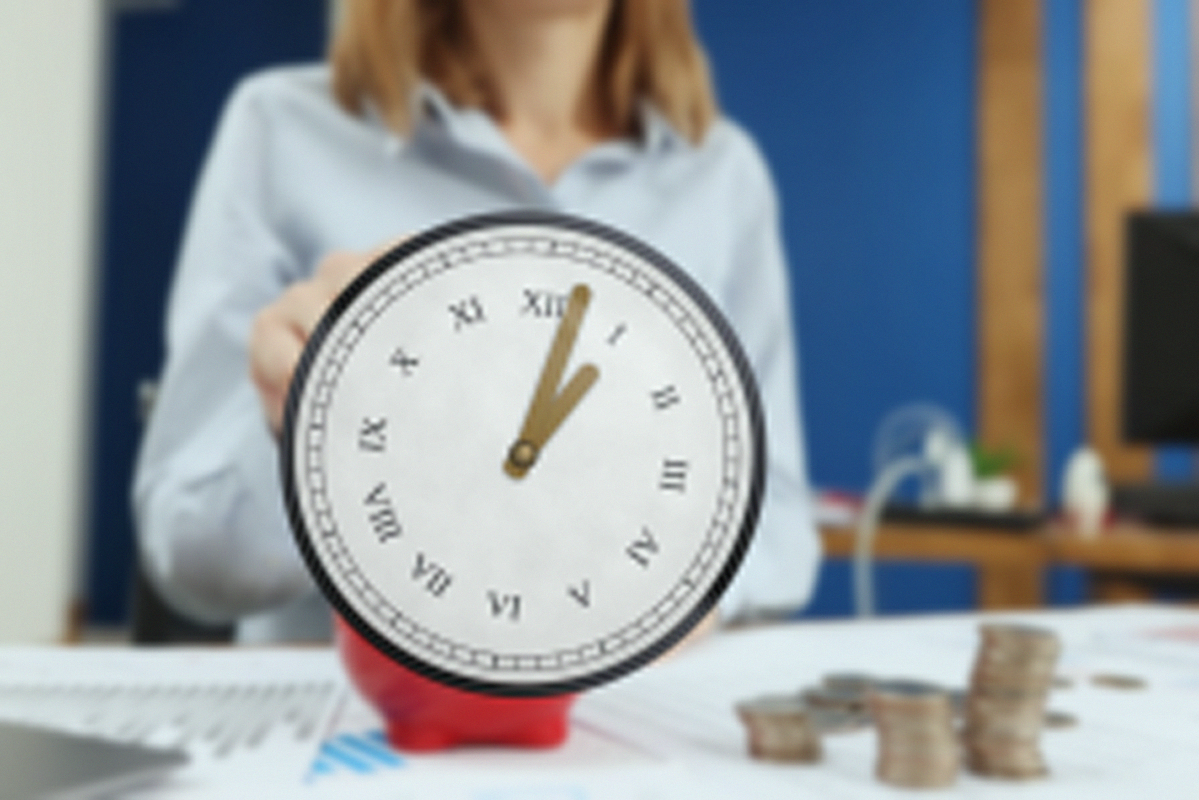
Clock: 1:02
